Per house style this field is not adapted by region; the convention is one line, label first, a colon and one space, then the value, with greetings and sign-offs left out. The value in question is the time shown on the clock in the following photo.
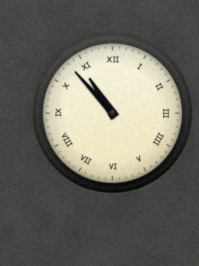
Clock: 10:53
